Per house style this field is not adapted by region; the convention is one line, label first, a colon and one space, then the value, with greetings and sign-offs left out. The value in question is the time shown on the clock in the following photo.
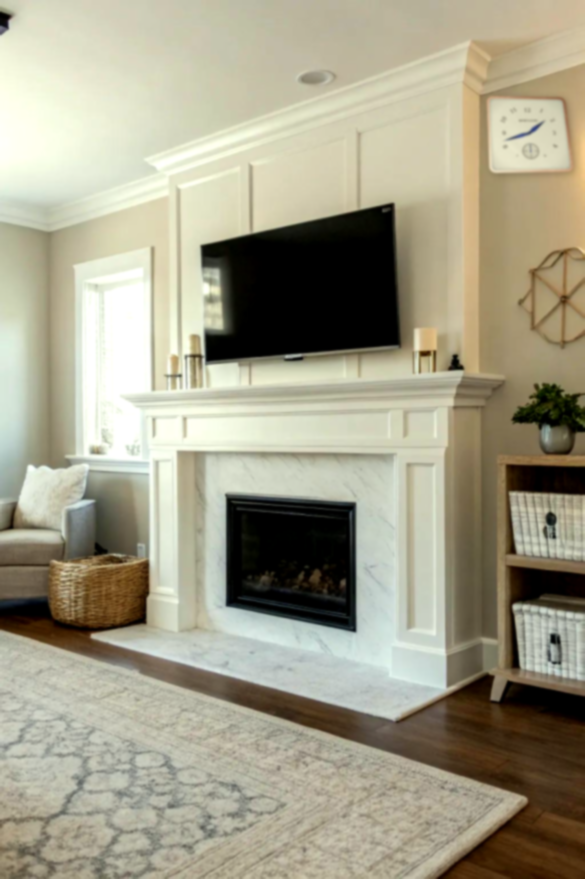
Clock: 1:42
